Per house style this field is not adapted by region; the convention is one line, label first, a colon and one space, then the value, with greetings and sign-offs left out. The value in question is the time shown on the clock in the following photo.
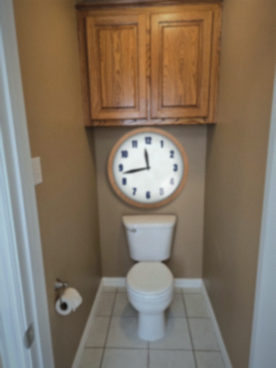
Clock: 11:43
